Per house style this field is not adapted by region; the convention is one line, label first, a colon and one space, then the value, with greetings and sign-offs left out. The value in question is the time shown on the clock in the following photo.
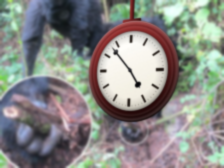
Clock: 4:53
